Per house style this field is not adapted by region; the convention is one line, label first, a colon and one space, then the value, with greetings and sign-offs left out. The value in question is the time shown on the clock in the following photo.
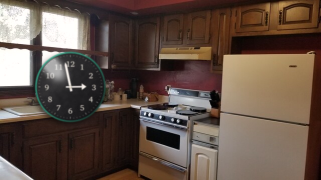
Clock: 2:58
